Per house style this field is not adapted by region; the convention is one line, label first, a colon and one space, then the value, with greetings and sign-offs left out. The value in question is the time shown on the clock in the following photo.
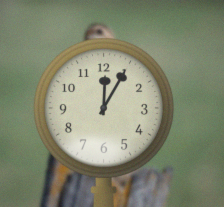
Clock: 12:05
